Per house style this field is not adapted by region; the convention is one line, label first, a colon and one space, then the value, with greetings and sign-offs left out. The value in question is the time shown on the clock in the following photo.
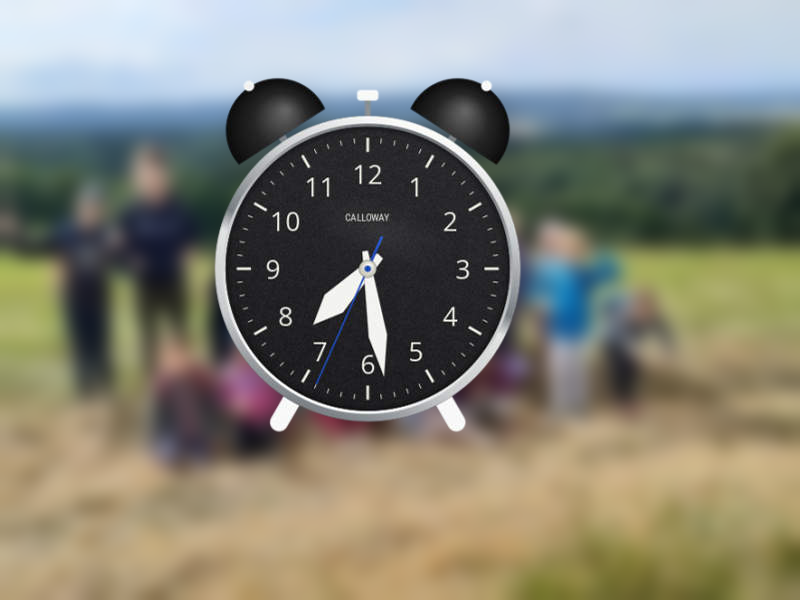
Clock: 7:28:34
